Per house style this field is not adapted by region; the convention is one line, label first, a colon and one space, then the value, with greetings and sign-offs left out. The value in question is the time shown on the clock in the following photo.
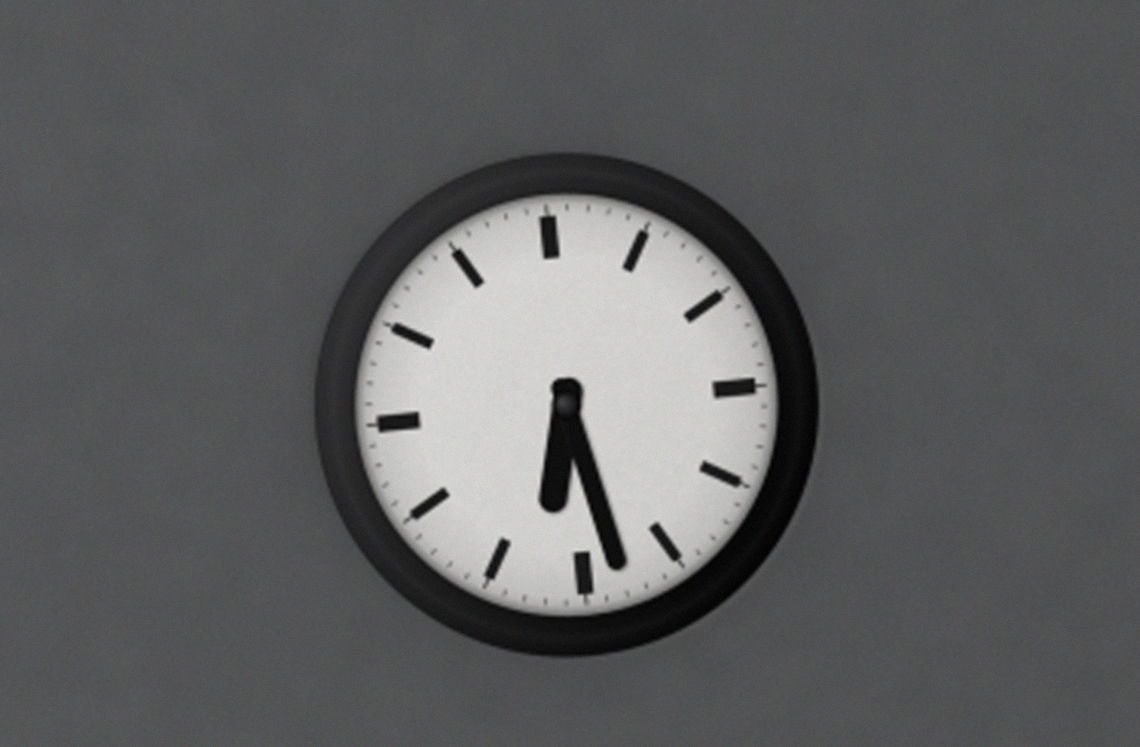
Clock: 6:28
